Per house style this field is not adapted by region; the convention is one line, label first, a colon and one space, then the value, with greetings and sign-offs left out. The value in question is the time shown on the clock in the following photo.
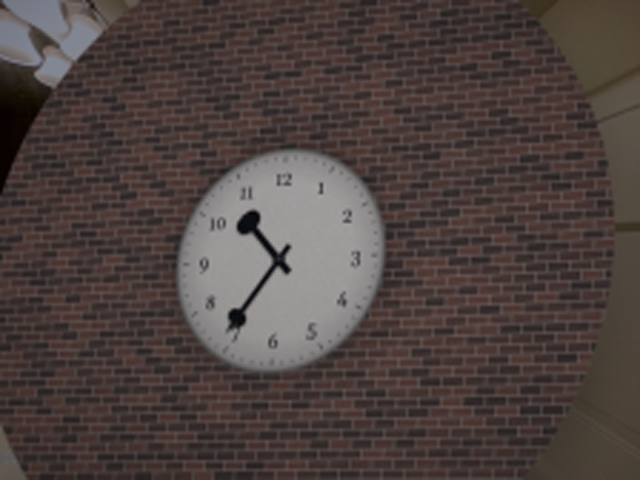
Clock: 10:36
